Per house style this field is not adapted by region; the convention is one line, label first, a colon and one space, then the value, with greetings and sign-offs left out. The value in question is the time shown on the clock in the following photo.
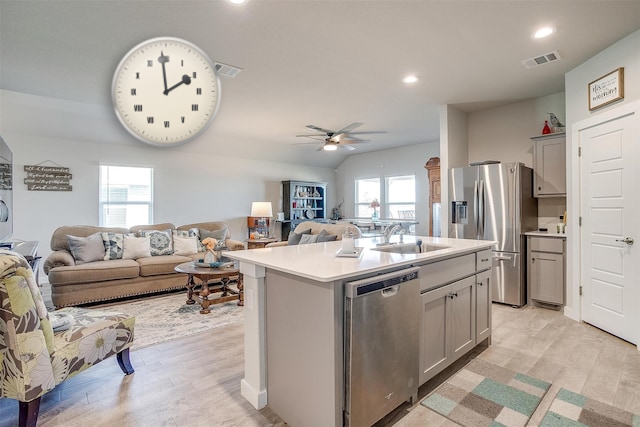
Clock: 1:59
